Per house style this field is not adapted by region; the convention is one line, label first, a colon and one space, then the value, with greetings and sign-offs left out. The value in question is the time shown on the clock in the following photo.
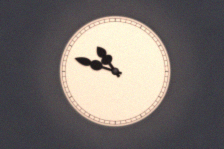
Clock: 10:48
